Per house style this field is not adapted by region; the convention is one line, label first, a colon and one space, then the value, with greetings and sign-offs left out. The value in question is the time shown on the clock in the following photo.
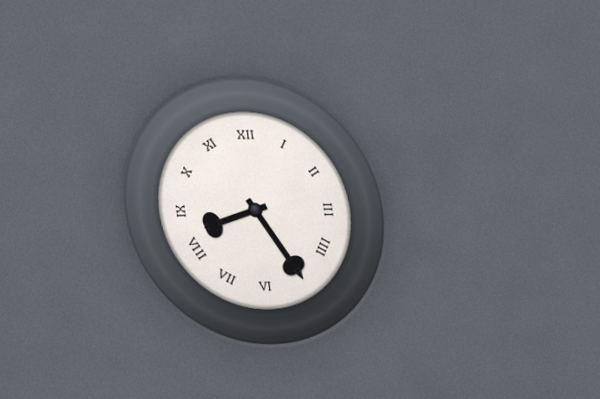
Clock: 8:25
